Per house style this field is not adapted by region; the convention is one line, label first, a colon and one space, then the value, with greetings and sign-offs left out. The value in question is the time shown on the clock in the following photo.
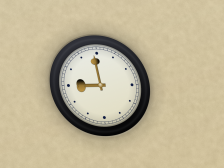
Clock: 8:59
